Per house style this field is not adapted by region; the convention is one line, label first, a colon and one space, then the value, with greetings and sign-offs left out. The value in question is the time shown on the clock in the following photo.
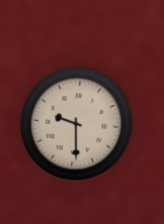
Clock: 9:29
